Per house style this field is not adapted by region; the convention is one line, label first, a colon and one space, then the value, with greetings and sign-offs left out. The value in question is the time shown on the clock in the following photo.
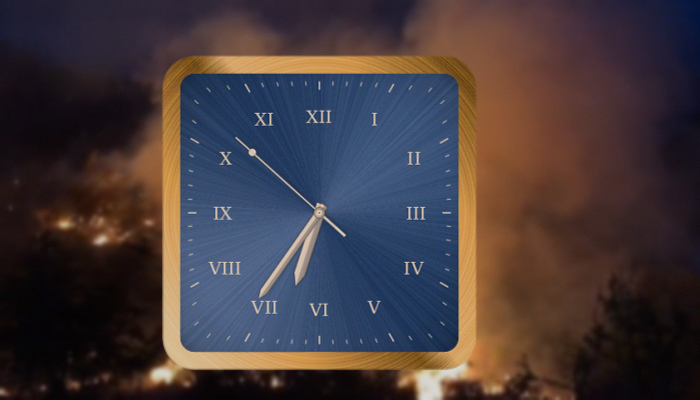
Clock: 6:35:52
